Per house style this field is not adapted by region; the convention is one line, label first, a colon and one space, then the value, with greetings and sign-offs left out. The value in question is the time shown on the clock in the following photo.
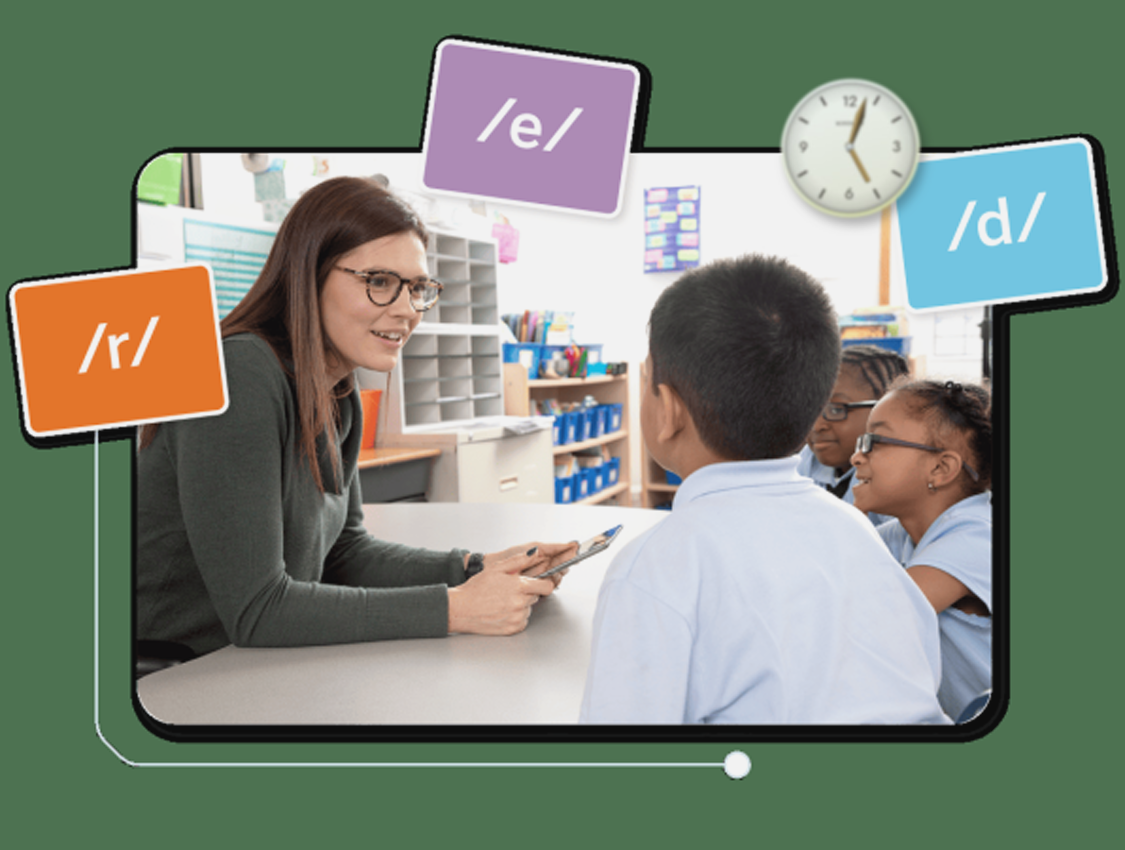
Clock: 5:03
